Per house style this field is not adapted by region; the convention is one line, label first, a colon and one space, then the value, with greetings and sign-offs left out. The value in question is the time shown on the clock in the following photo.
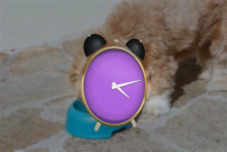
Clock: 4:13
